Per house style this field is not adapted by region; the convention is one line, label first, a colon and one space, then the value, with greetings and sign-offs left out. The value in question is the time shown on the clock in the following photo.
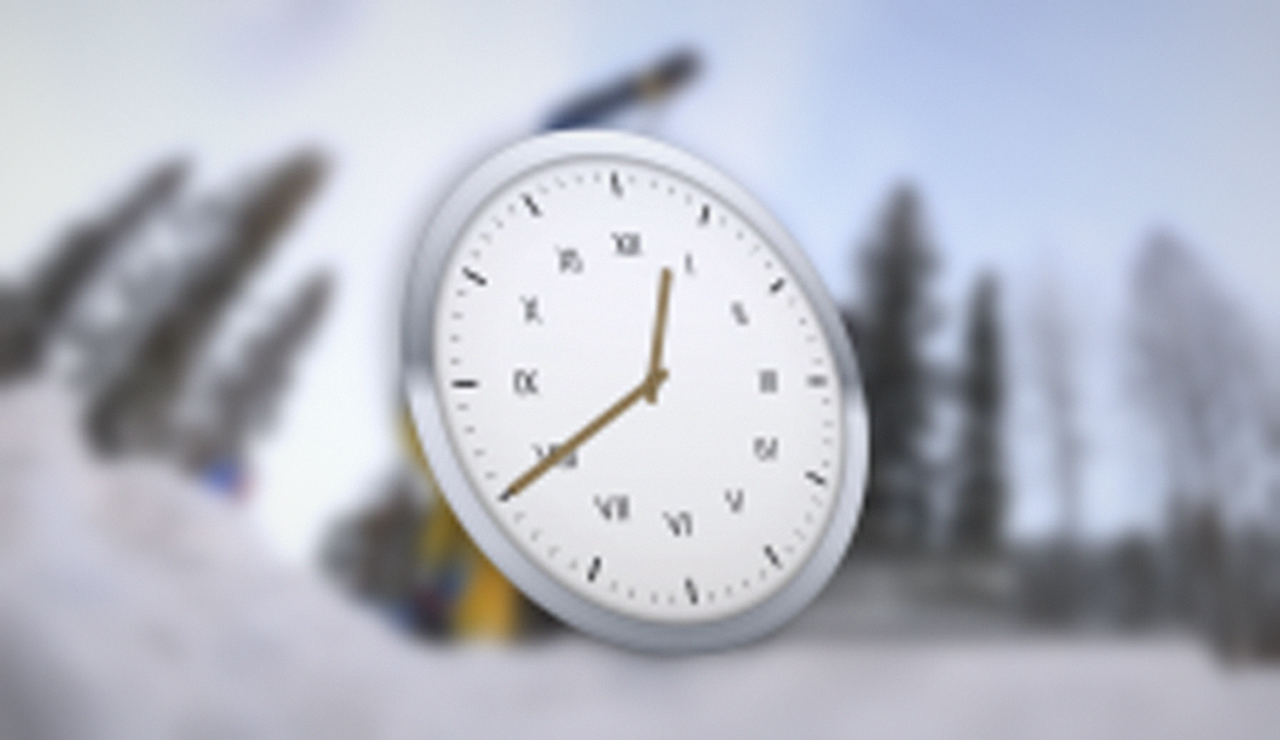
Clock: 12:40
